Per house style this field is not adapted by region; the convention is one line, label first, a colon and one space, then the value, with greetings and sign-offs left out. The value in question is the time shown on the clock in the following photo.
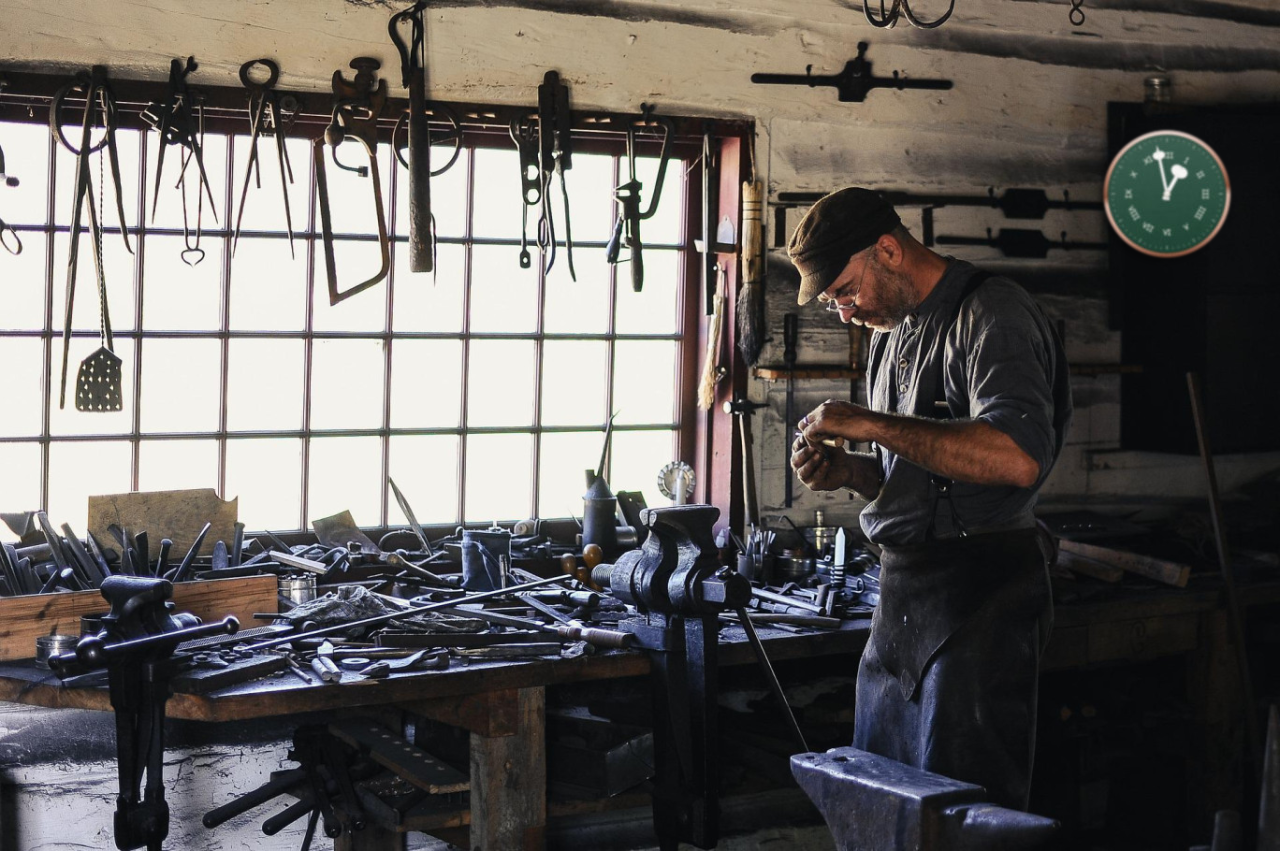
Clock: 12:58
